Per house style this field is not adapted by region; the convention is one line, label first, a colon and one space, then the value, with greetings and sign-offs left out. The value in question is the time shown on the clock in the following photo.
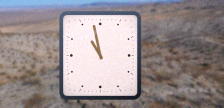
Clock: 10:58
